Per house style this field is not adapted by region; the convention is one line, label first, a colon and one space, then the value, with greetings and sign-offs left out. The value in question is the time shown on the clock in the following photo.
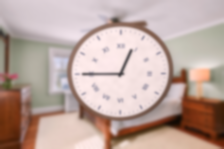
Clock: 12:45
